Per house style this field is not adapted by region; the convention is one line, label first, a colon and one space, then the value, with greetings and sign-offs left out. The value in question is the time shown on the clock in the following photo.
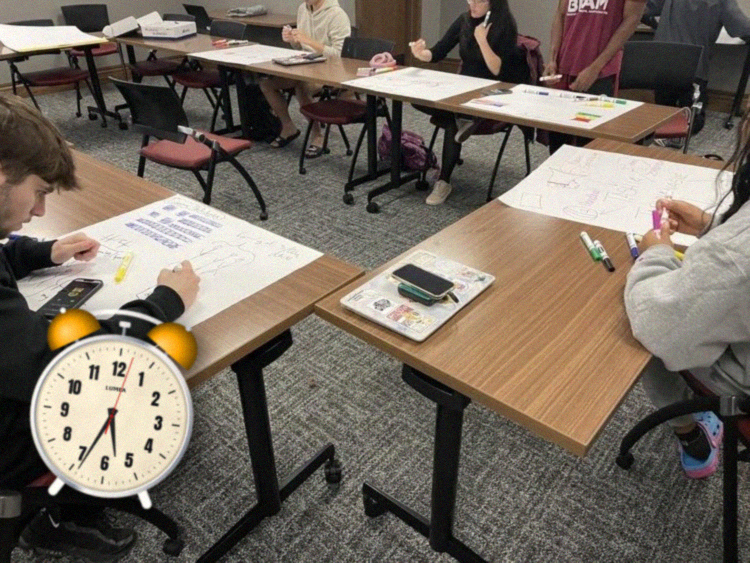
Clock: 5:34:02
